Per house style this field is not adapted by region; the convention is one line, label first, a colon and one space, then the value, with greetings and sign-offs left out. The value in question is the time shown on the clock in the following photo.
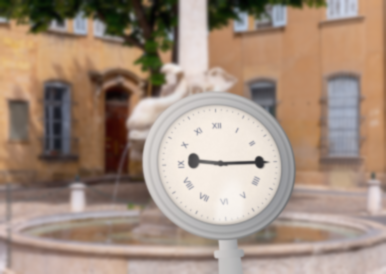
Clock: 9:15
